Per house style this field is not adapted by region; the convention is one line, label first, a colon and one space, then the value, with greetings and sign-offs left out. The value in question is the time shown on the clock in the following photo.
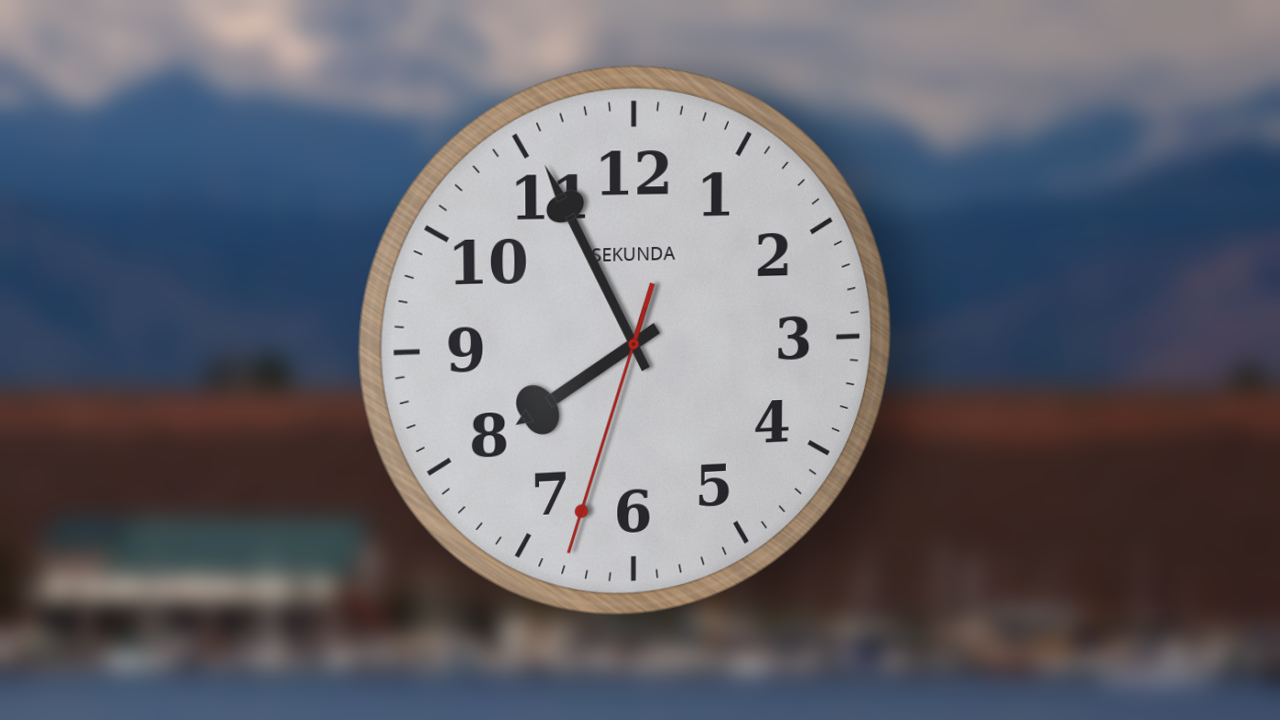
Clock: 7:55:33
